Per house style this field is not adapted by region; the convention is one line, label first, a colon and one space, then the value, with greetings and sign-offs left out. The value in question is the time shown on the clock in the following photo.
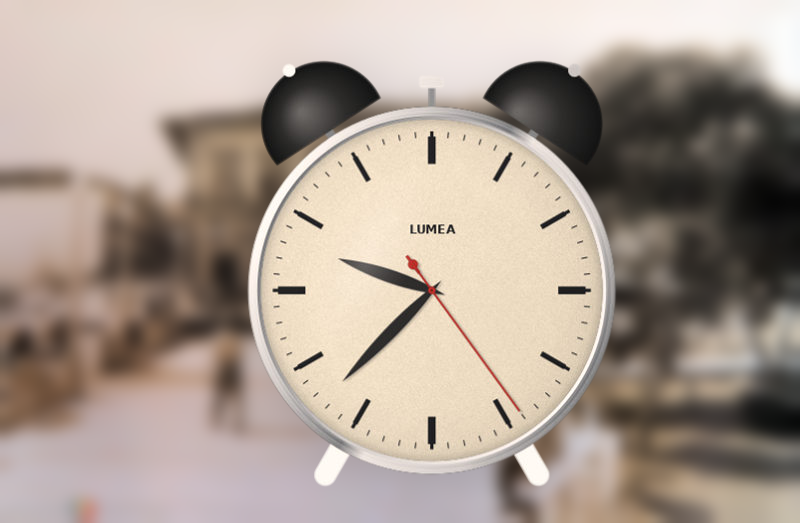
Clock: 9:37:24
